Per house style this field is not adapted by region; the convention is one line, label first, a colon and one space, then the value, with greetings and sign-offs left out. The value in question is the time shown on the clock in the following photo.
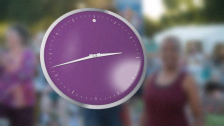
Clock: 2:42
